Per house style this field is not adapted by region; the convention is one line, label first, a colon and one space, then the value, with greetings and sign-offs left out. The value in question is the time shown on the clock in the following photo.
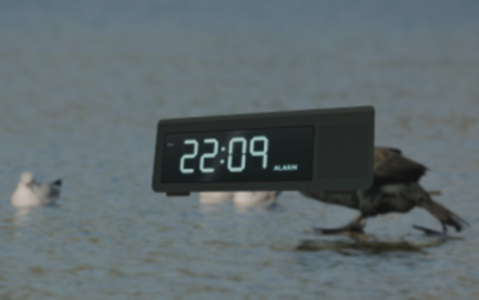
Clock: 22:09
